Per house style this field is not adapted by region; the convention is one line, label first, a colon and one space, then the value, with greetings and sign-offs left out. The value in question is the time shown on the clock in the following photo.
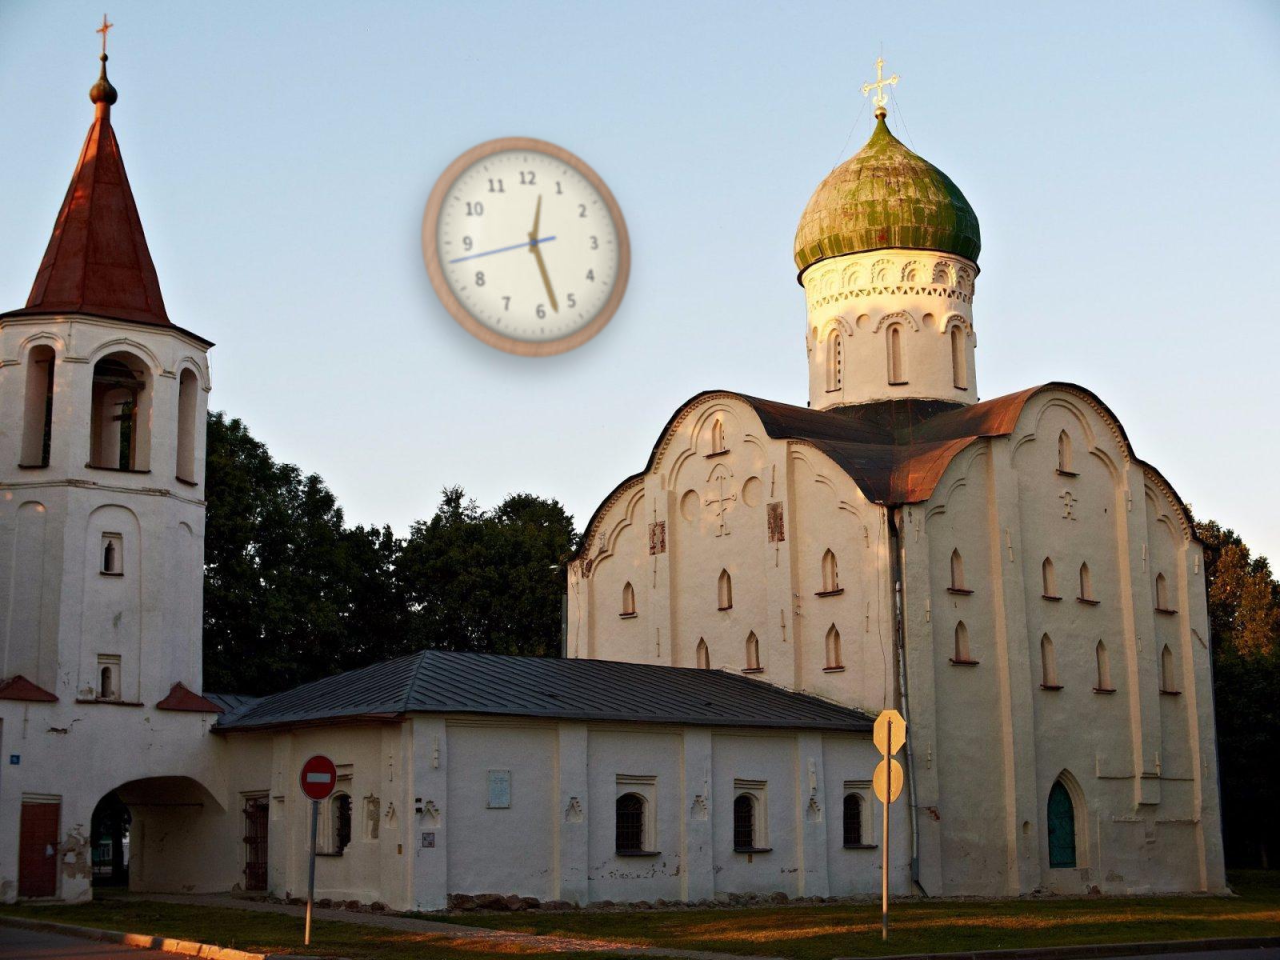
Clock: 12:27:43
